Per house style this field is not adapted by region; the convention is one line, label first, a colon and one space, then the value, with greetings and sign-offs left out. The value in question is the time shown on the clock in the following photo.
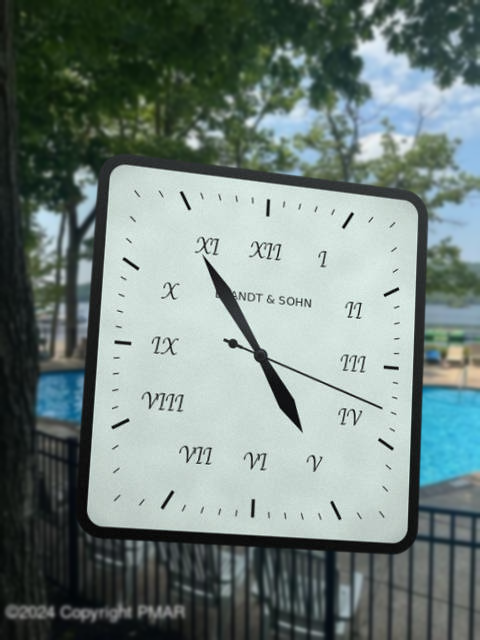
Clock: 4:54:18
